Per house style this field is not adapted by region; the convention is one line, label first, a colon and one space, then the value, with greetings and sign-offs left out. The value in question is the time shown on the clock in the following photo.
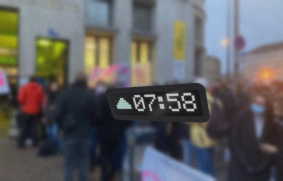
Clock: 7:58
